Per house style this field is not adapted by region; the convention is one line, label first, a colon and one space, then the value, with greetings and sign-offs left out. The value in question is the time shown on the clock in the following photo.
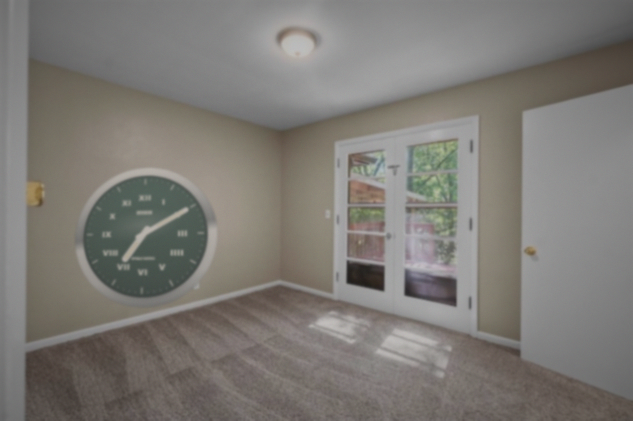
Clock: 7:10
